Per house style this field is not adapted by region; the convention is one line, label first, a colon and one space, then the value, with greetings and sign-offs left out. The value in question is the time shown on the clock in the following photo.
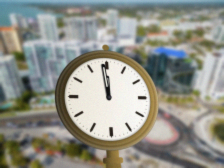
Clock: 11:59
